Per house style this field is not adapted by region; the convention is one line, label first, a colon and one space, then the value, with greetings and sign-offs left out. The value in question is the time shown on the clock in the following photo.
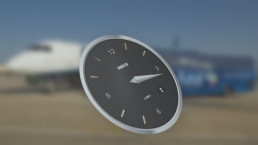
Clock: 3:17
